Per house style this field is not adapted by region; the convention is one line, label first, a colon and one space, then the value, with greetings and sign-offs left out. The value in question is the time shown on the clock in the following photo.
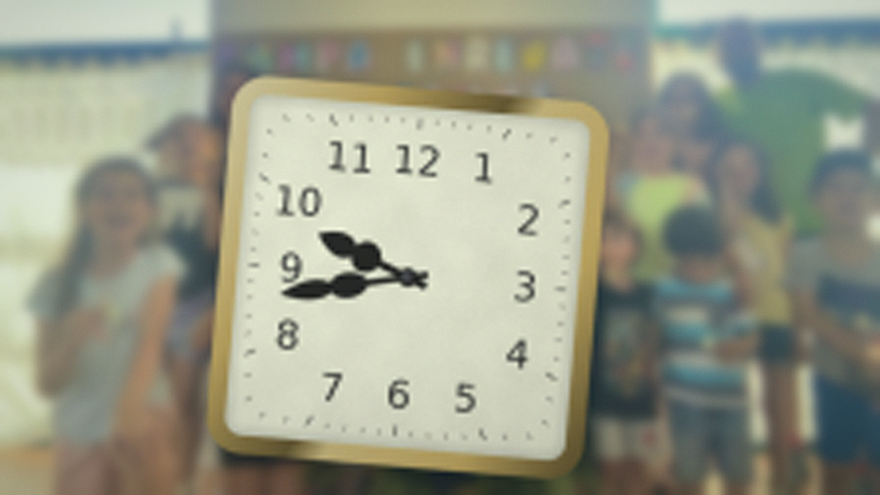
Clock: 9:43
